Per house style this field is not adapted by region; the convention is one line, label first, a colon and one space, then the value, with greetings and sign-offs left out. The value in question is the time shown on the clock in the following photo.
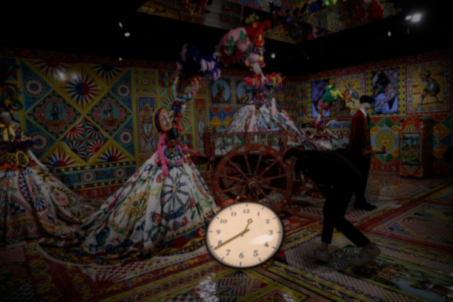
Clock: 12:39
